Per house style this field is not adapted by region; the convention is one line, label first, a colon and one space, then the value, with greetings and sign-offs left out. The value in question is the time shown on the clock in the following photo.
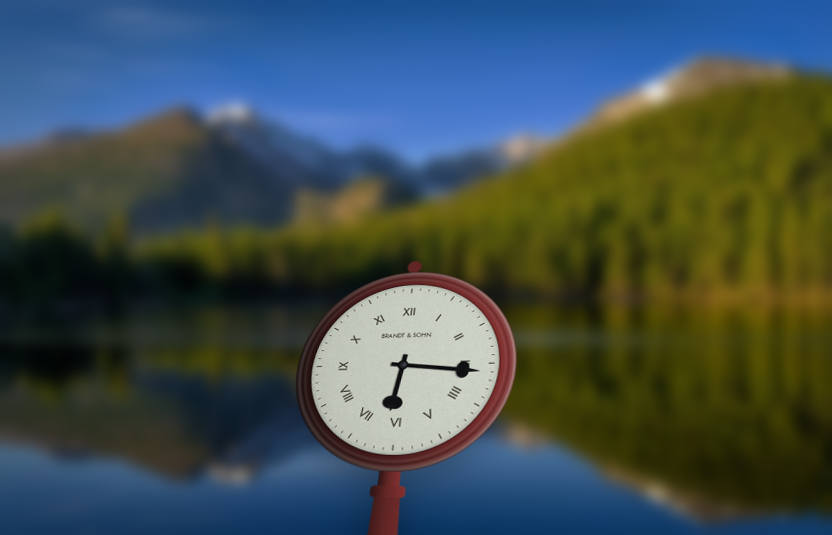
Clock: 6:16
